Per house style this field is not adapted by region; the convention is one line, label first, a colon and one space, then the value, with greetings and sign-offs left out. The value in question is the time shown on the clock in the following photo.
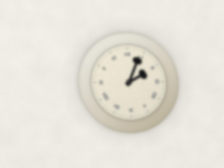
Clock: 2:04
